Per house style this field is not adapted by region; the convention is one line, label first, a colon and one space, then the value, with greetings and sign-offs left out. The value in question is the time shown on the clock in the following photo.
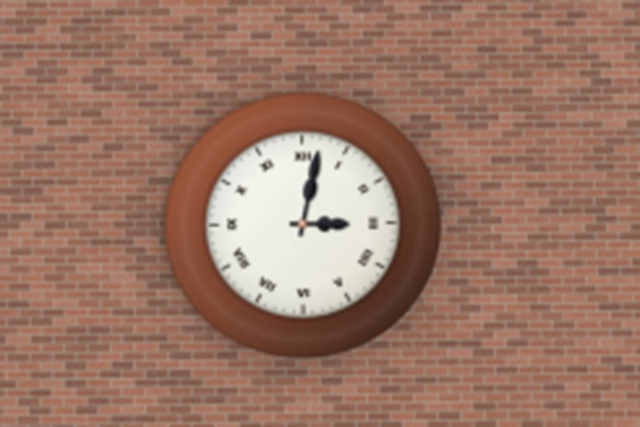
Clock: 3:02
